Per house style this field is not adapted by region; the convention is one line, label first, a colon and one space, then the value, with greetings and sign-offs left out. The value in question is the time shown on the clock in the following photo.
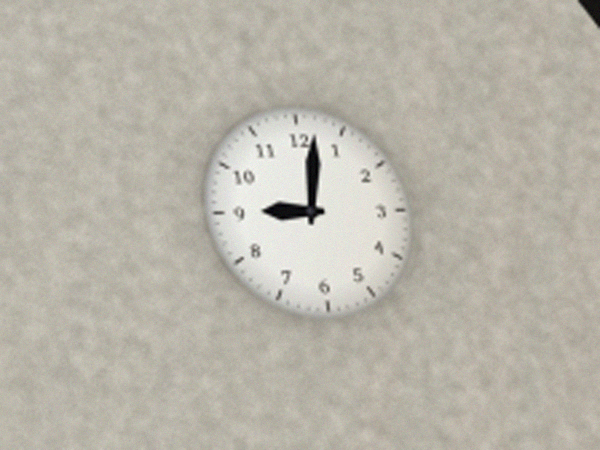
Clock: 9:02
